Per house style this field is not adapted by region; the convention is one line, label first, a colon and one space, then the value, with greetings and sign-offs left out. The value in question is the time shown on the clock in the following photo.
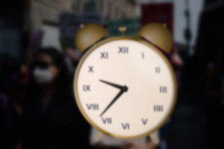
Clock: 9:37
